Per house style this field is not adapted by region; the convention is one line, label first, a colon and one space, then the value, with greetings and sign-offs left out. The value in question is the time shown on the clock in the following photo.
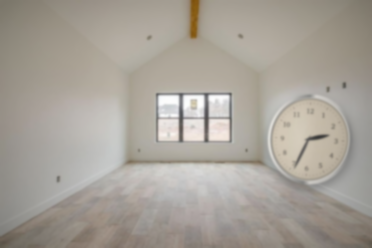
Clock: 2:34
